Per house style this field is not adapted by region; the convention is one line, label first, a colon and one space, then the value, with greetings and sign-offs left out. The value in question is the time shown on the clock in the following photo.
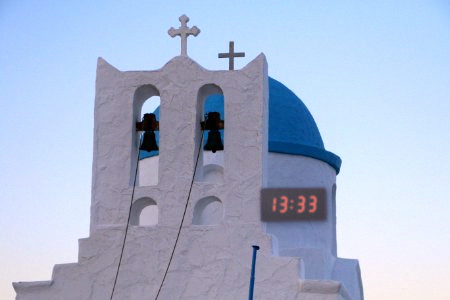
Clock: 13:33
